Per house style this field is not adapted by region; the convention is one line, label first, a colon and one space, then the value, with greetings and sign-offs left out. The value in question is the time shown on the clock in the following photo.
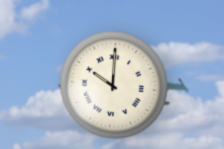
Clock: 10:00
